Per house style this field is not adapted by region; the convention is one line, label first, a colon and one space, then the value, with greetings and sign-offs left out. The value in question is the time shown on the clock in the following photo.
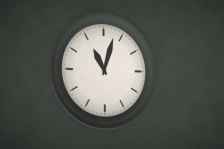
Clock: 11:03
